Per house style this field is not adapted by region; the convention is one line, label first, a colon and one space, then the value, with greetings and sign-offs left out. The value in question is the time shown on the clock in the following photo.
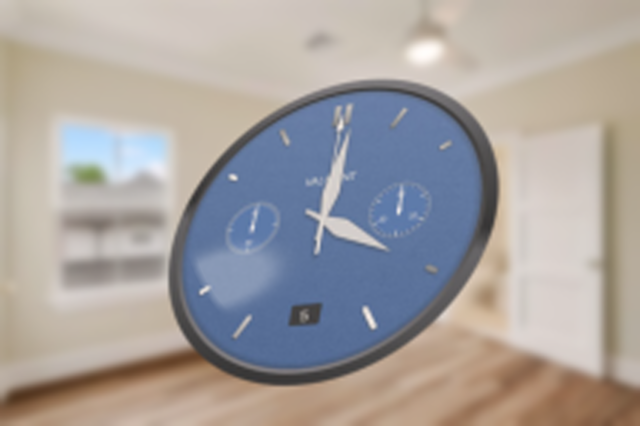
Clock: 4:01
